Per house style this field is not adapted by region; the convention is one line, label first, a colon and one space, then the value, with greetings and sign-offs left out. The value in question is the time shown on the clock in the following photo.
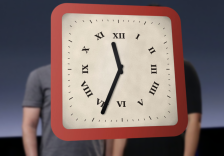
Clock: 11:34
